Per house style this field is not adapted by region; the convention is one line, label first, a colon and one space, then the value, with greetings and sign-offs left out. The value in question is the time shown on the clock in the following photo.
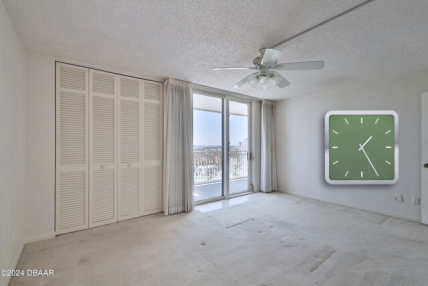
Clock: 1:25
